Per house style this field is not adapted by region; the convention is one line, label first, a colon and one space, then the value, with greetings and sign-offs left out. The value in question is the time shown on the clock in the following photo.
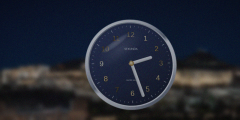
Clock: 2:27
